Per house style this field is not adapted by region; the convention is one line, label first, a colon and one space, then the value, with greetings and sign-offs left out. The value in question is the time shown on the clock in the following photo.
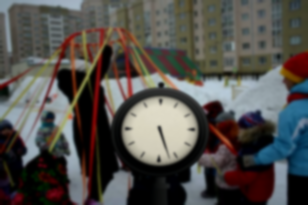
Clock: 5:27
